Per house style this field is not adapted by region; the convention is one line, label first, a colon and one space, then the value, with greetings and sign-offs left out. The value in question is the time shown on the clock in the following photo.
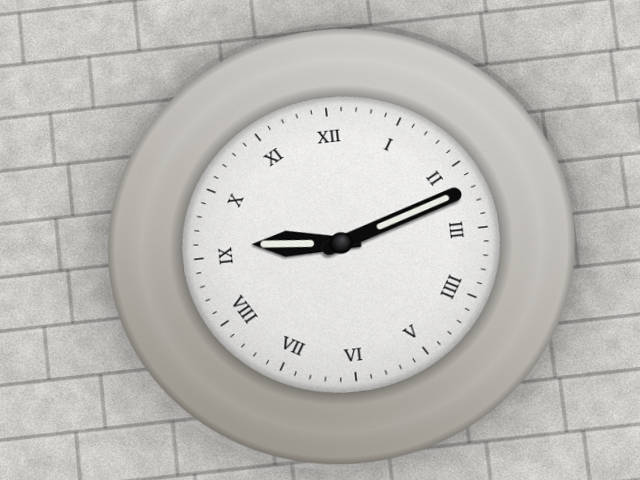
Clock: 9:12
